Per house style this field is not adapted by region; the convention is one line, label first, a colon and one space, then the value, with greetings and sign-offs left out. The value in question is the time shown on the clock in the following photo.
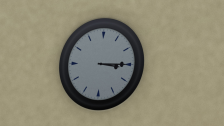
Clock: 3:15
